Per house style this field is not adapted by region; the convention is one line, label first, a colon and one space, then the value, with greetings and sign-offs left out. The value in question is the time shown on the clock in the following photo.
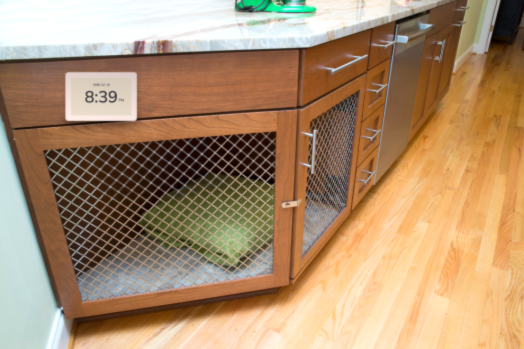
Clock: 8:39
